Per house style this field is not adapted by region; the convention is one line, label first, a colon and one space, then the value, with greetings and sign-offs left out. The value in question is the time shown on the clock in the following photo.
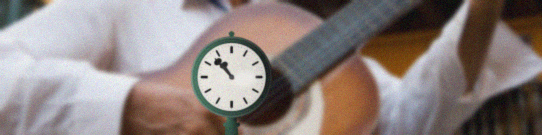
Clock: 10:53
